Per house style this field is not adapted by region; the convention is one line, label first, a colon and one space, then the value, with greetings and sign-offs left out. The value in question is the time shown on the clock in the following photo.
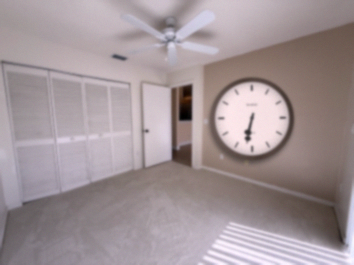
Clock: 6:32
